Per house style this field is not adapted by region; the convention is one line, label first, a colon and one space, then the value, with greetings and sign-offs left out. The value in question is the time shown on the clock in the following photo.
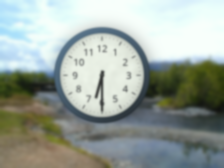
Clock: 6:30
